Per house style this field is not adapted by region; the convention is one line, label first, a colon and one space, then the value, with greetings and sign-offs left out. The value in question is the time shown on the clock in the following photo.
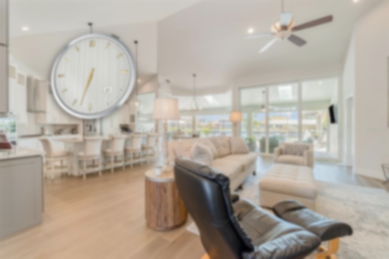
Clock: 6:33
